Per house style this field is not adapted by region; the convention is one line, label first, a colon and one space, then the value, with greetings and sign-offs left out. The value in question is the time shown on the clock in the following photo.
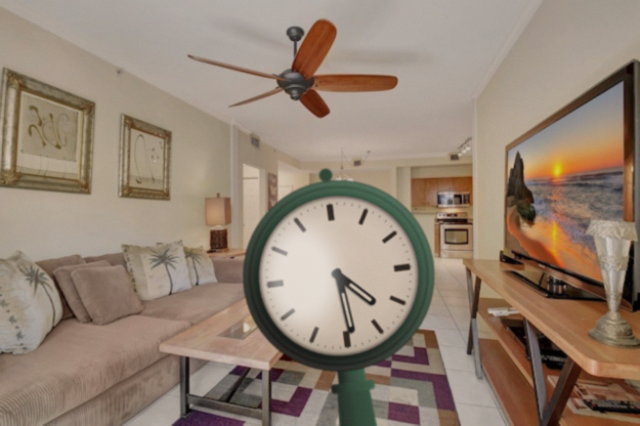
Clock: 4:29
